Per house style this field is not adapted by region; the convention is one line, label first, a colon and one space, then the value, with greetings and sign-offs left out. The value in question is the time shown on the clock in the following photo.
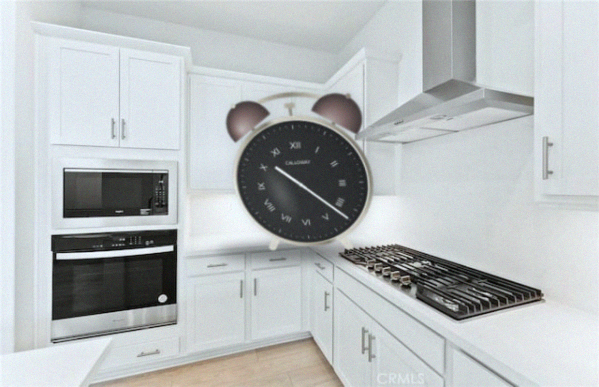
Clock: 10:22
